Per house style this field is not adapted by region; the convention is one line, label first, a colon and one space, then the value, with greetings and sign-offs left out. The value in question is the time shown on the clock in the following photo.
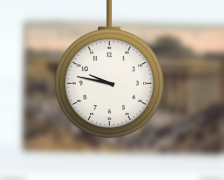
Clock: 9:47
